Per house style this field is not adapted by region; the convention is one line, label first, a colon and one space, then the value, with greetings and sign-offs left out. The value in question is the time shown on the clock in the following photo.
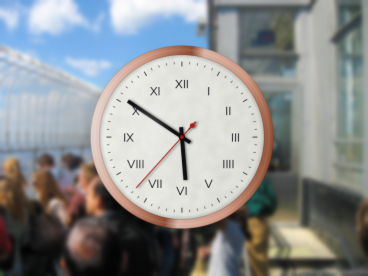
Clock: 5:50:37
